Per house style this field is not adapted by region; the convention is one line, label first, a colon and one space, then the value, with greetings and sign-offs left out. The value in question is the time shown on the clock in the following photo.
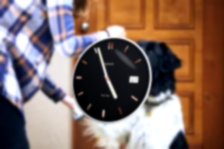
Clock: 4:56
